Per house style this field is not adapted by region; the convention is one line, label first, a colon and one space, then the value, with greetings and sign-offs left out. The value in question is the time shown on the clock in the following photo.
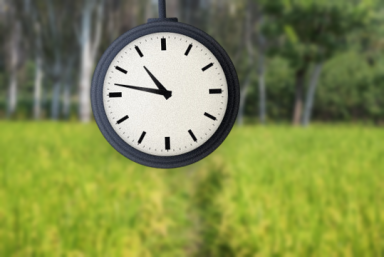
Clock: 10:47
